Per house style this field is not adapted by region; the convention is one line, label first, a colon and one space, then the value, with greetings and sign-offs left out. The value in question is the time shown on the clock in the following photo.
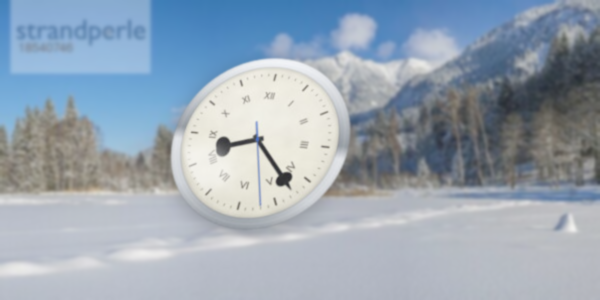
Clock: 8:22:27
